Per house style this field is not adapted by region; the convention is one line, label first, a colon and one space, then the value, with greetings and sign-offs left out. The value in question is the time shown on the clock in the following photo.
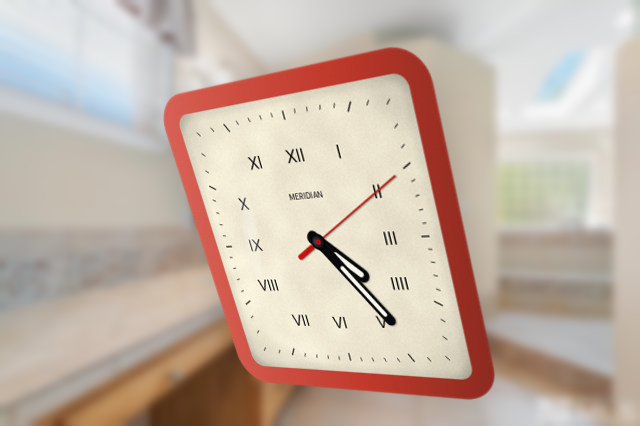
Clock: 4:24:10
